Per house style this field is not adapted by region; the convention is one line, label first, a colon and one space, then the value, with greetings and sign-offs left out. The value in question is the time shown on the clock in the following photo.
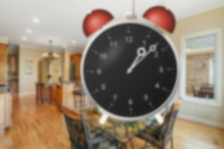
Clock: 1:08
